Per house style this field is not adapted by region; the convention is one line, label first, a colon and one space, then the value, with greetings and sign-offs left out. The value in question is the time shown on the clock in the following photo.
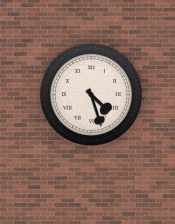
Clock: 4:27
